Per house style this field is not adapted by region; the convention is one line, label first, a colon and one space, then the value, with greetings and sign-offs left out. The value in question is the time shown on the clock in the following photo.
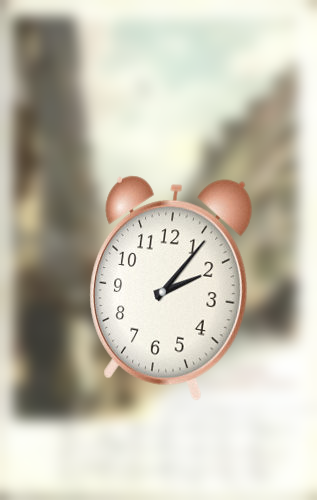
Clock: 2:06
